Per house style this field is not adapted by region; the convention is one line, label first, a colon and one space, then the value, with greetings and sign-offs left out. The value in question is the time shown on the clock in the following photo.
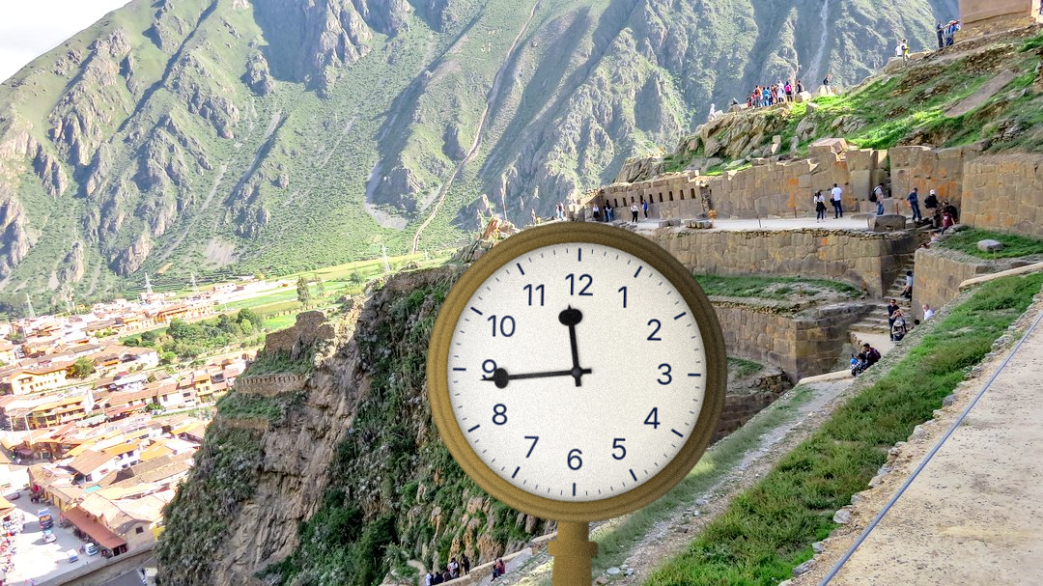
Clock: 11:44
